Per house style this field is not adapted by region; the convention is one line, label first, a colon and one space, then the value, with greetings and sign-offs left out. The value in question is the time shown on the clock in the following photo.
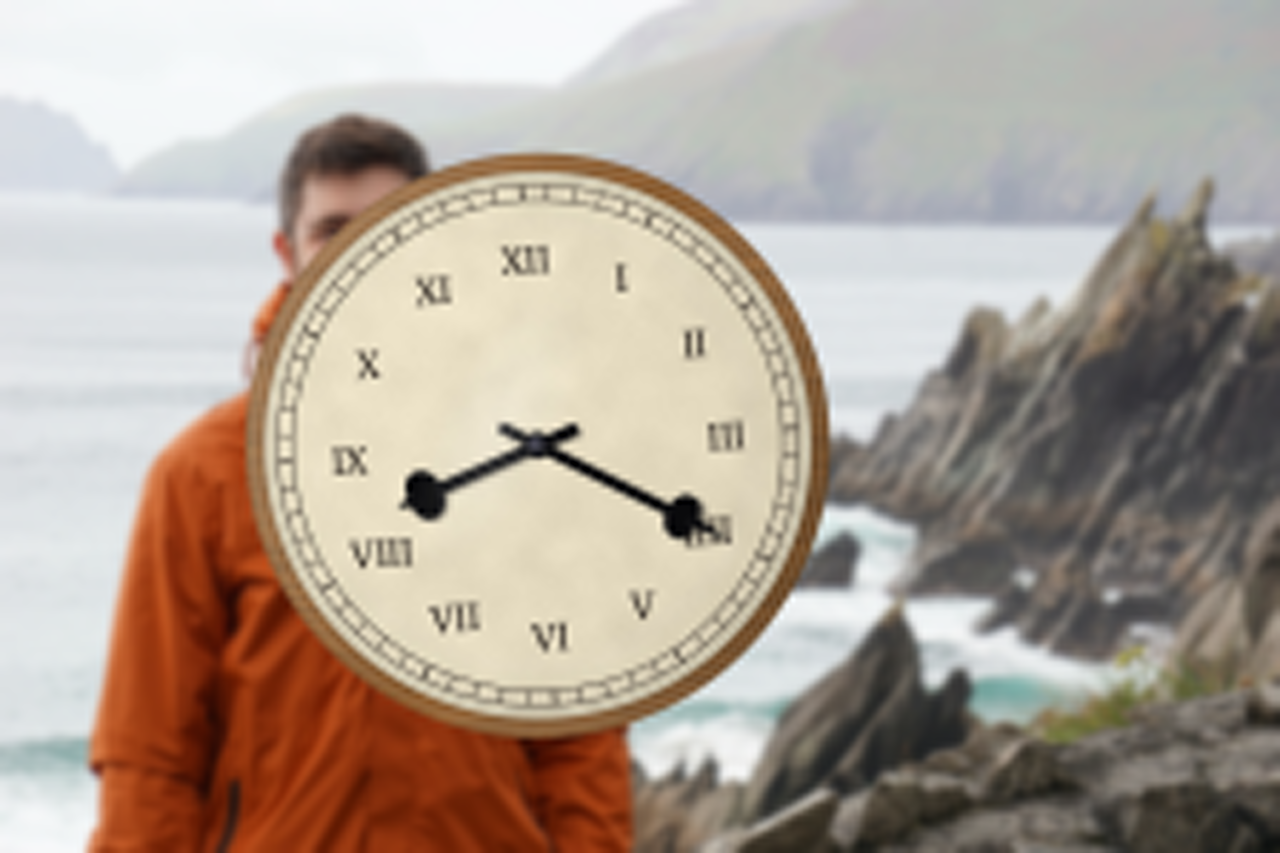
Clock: 8:20
